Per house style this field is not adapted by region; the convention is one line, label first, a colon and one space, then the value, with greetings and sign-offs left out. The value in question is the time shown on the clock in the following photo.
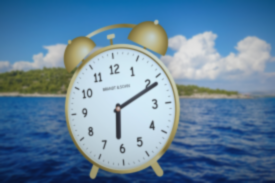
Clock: 6:11
